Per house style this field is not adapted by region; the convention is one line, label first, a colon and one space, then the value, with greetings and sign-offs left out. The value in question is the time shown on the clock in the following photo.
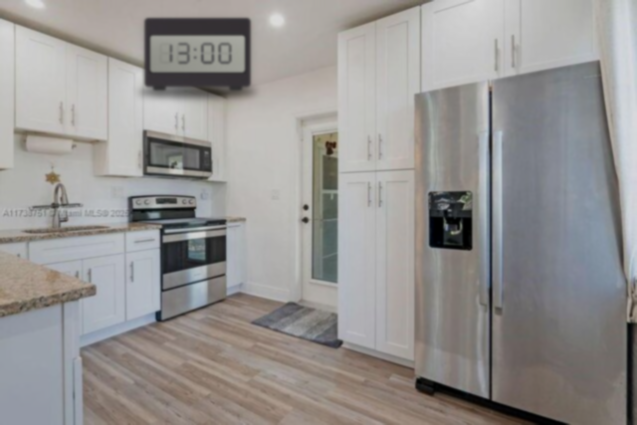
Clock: 13:00
